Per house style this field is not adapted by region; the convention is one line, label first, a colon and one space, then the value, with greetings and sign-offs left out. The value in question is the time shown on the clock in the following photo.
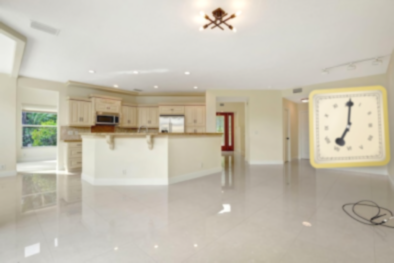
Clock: 7:01
